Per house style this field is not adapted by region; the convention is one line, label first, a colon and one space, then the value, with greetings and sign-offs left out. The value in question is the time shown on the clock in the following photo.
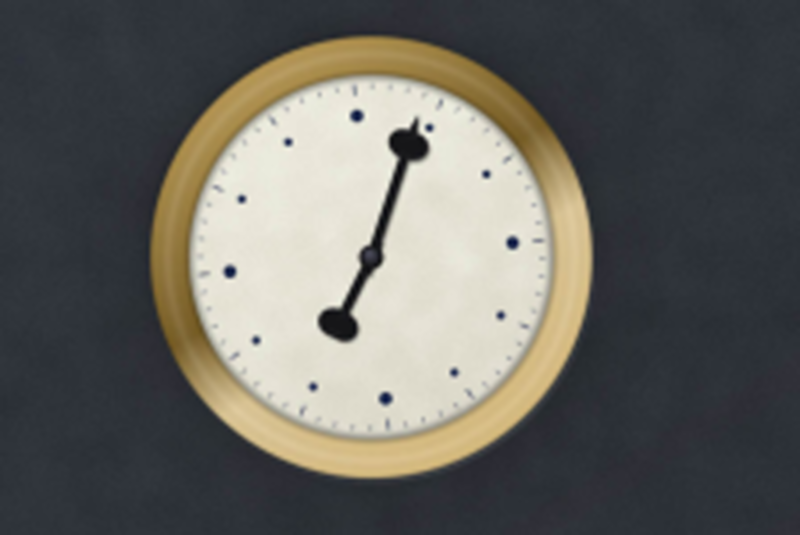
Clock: 7:04
